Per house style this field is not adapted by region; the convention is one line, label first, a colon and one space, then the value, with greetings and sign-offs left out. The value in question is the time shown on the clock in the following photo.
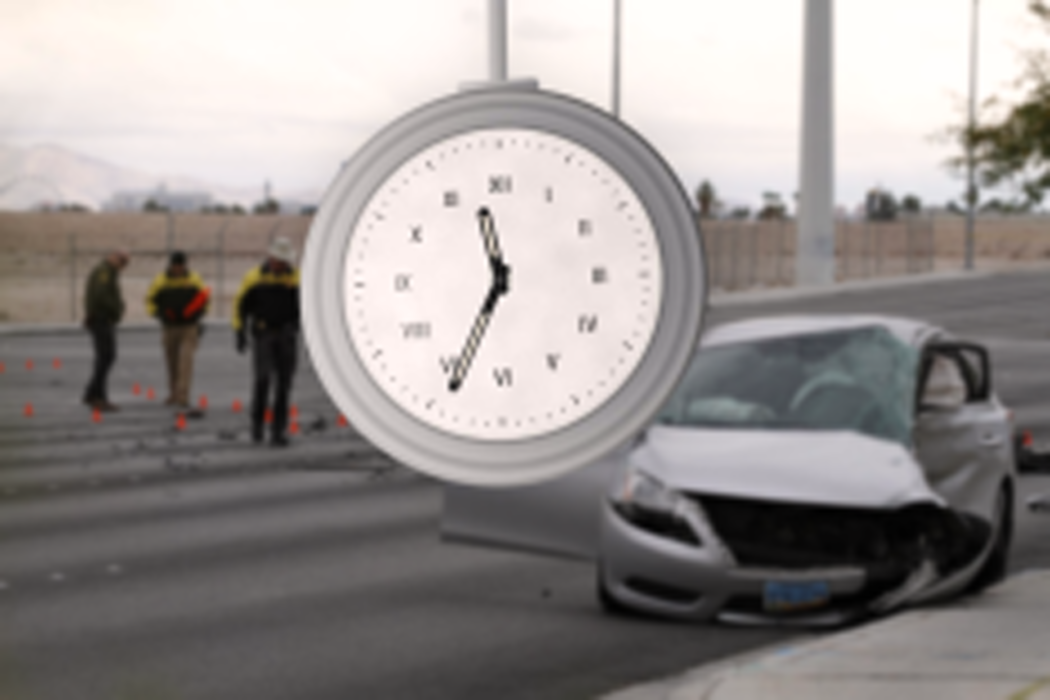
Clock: 11:34
